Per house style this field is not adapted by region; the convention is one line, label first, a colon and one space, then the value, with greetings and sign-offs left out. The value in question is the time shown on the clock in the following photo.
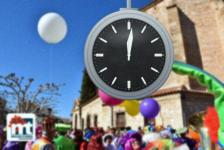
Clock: 12:01
